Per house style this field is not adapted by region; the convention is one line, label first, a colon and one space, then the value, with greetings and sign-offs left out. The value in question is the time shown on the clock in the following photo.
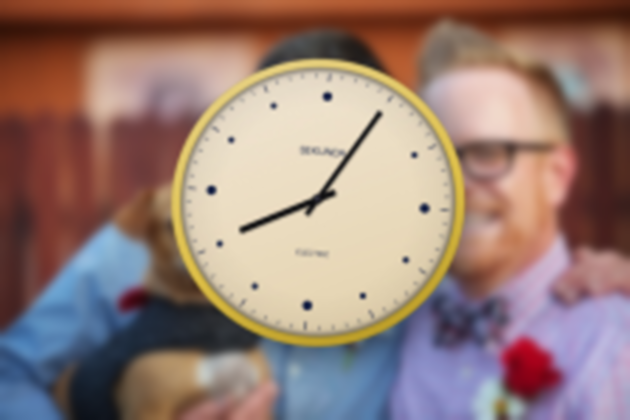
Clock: 8:05
